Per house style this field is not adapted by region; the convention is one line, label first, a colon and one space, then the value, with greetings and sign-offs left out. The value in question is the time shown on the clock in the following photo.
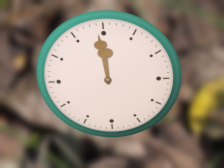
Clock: 11:59
